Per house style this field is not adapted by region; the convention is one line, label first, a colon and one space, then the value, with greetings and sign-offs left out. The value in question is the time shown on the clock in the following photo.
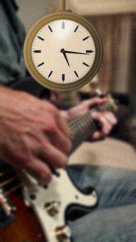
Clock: 5:16
